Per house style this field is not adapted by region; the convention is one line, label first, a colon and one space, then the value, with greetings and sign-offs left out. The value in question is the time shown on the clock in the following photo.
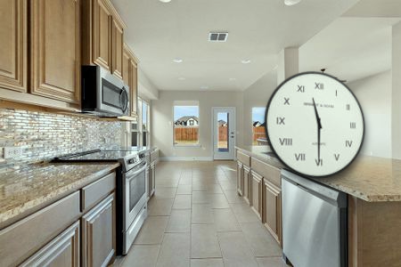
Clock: 11:30
